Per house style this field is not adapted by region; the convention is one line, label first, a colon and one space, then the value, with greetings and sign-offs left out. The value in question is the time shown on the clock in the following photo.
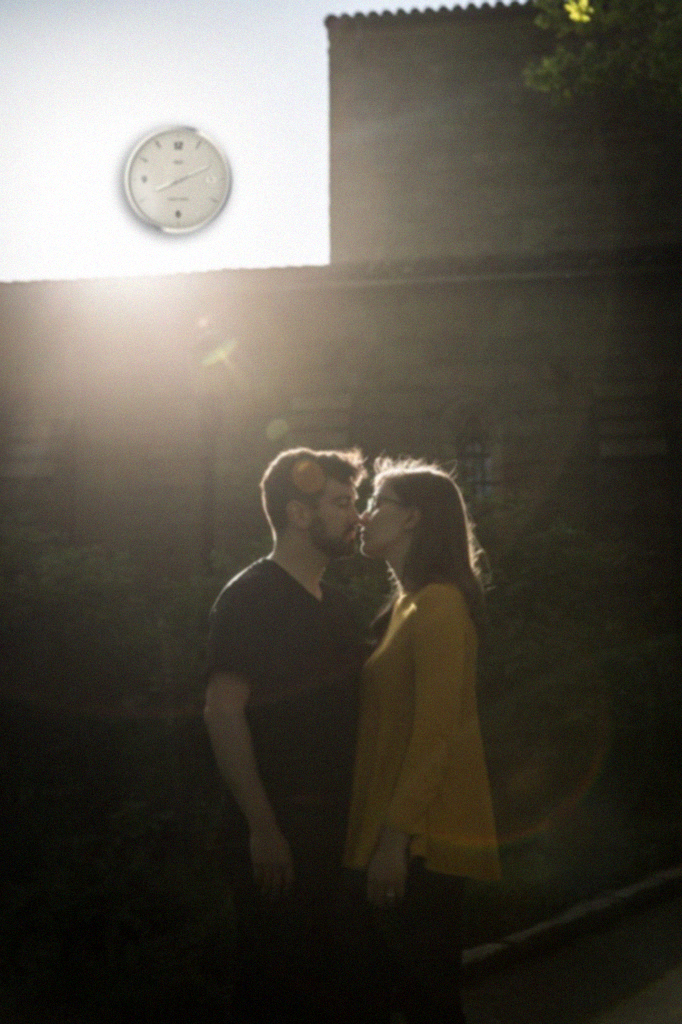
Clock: 8:11
